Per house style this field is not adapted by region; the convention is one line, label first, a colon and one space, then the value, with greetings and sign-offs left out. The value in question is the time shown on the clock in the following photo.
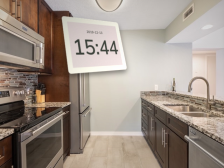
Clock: 15:44
